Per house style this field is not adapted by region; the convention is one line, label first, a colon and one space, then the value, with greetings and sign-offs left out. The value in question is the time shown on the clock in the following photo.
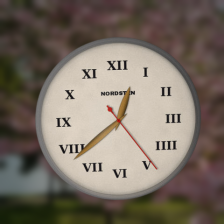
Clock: 12:38:24
